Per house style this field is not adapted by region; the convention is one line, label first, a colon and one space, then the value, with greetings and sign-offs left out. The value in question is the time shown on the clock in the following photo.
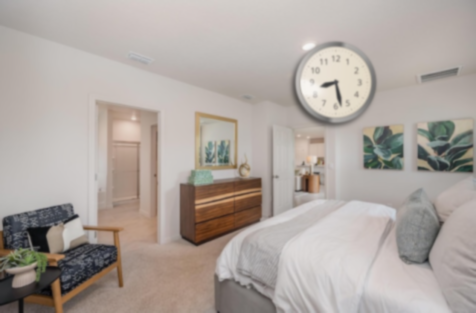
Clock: 8:28
